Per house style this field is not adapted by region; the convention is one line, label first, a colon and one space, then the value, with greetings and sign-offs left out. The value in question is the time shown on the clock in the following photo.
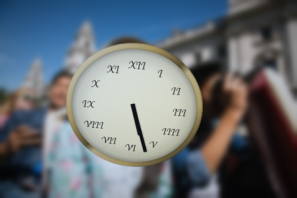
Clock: 5:27
